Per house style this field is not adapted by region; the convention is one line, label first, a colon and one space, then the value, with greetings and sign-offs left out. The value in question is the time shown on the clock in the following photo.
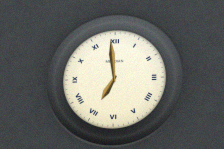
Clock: 6:59
